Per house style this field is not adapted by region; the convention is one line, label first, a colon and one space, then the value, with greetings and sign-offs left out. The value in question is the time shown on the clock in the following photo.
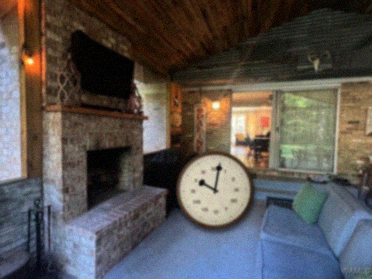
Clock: 10:02
